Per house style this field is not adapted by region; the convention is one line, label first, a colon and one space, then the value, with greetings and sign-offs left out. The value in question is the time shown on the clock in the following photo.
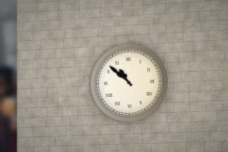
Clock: 10:52
